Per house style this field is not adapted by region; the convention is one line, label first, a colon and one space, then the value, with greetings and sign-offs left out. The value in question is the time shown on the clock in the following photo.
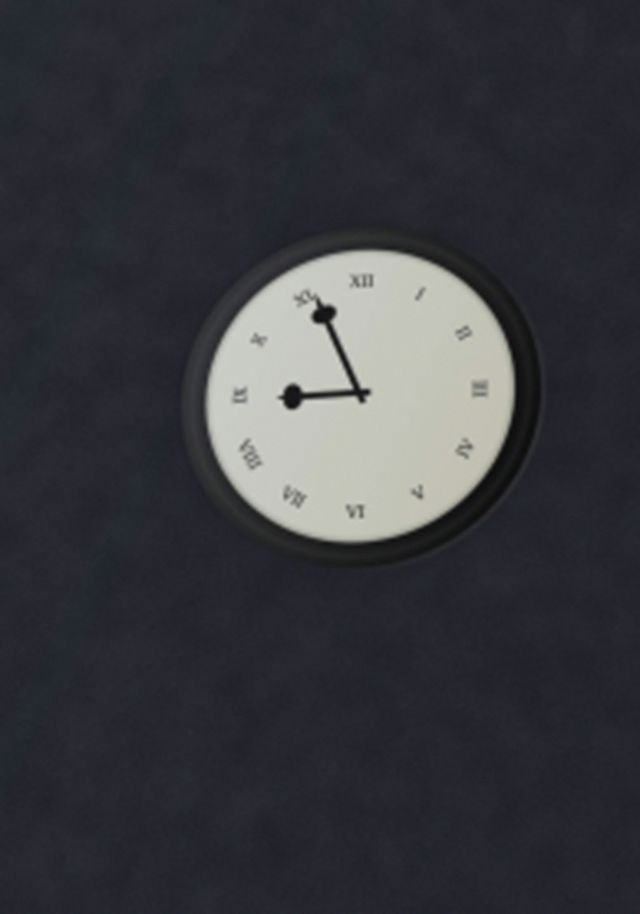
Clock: 8:56
